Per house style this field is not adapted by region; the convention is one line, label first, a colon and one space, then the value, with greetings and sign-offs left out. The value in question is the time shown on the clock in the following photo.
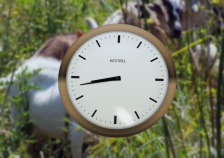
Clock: 8:43
